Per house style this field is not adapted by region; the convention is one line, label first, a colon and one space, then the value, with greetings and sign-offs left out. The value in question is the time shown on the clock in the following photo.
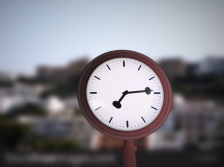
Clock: 7:14
